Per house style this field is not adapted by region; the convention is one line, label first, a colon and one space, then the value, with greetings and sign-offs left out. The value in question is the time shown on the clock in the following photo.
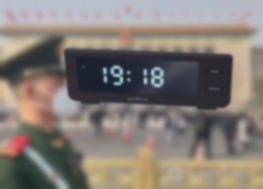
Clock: 19:18
